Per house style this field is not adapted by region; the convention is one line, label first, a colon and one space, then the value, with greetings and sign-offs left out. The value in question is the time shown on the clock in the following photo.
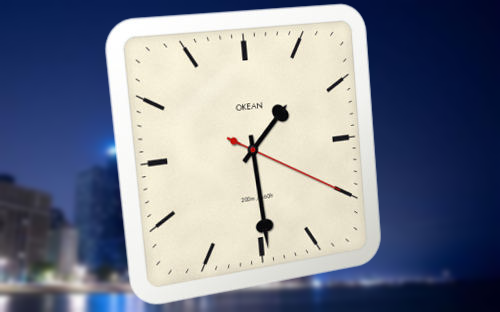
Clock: 1:29:20
